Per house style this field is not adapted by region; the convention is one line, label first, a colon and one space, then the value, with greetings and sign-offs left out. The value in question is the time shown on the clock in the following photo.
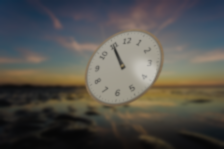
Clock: 10:55
